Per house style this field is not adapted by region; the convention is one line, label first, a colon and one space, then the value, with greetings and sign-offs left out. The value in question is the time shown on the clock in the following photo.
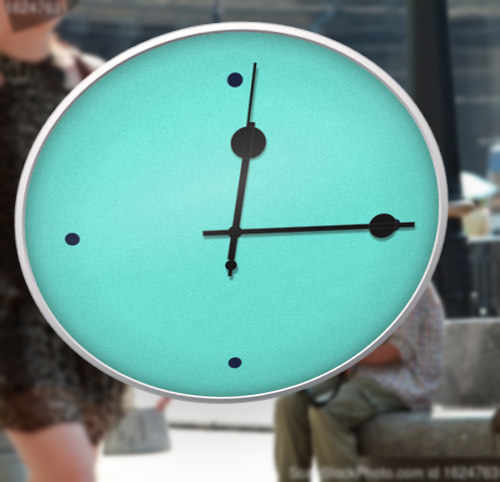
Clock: 12:15:01
